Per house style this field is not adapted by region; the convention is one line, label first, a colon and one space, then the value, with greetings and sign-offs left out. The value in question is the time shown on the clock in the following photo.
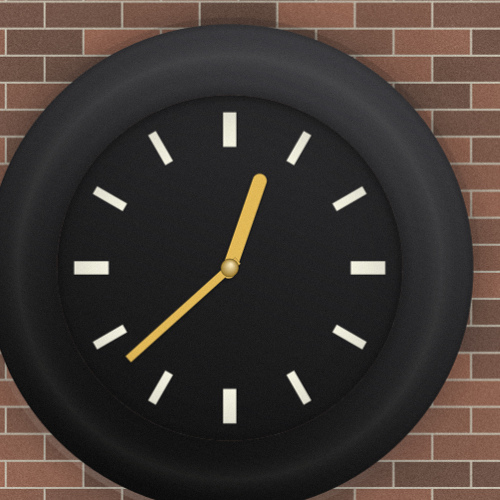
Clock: 12:38
